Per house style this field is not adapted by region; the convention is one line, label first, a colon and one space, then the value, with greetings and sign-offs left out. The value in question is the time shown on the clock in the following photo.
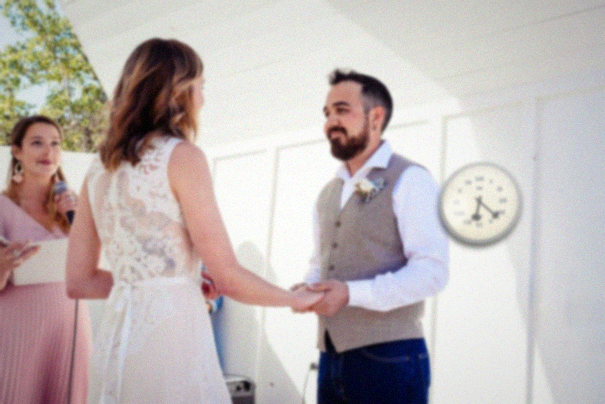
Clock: 6:22
